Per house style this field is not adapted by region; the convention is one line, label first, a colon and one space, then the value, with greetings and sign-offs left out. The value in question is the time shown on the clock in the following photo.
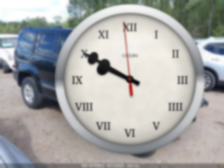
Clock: 9:49:59
